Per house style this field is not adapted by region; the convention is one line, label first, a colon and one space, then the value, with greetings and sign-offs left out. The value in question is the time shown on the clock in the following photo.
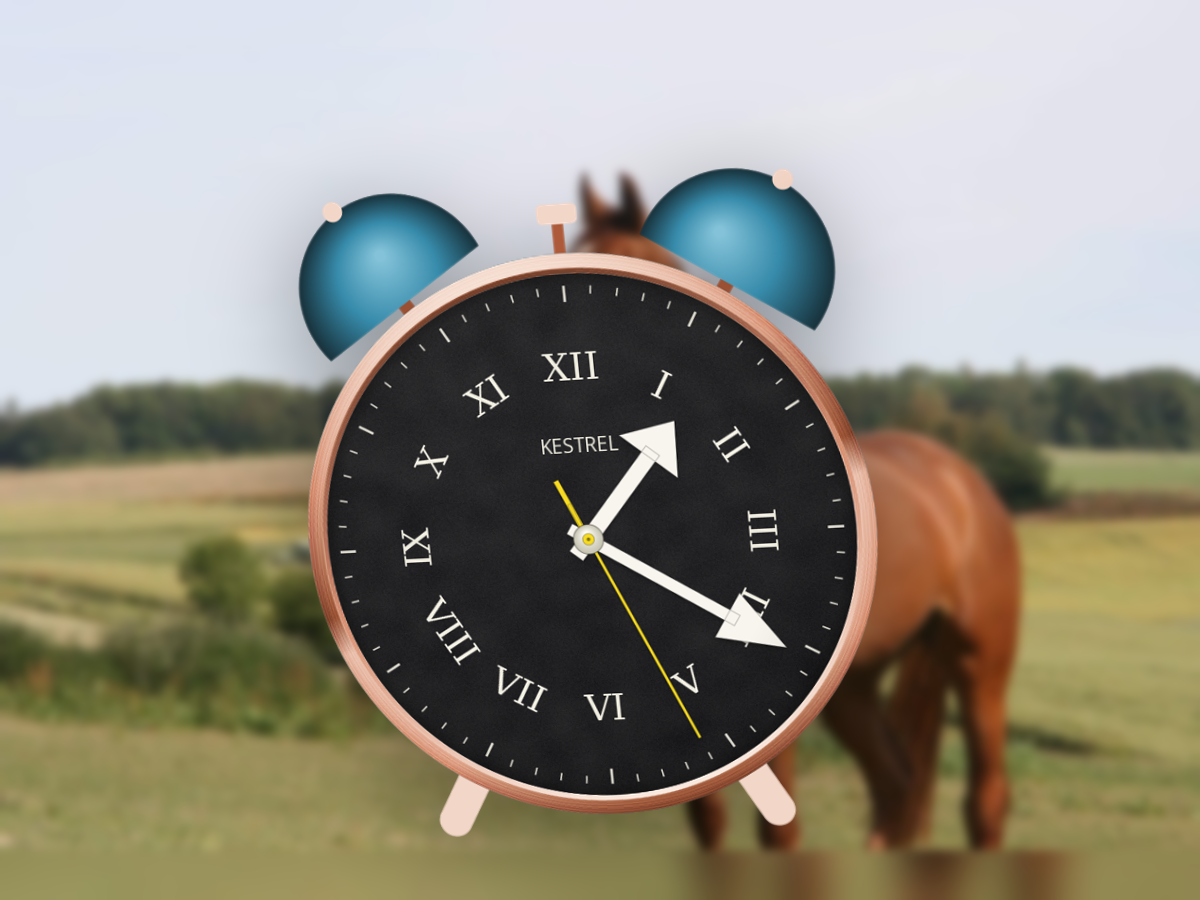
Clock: 1:20:26
